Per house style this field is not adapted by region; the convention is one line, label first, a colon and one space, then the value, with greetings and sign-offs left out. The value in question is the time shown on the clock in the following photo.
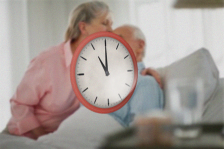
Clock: 11:00
